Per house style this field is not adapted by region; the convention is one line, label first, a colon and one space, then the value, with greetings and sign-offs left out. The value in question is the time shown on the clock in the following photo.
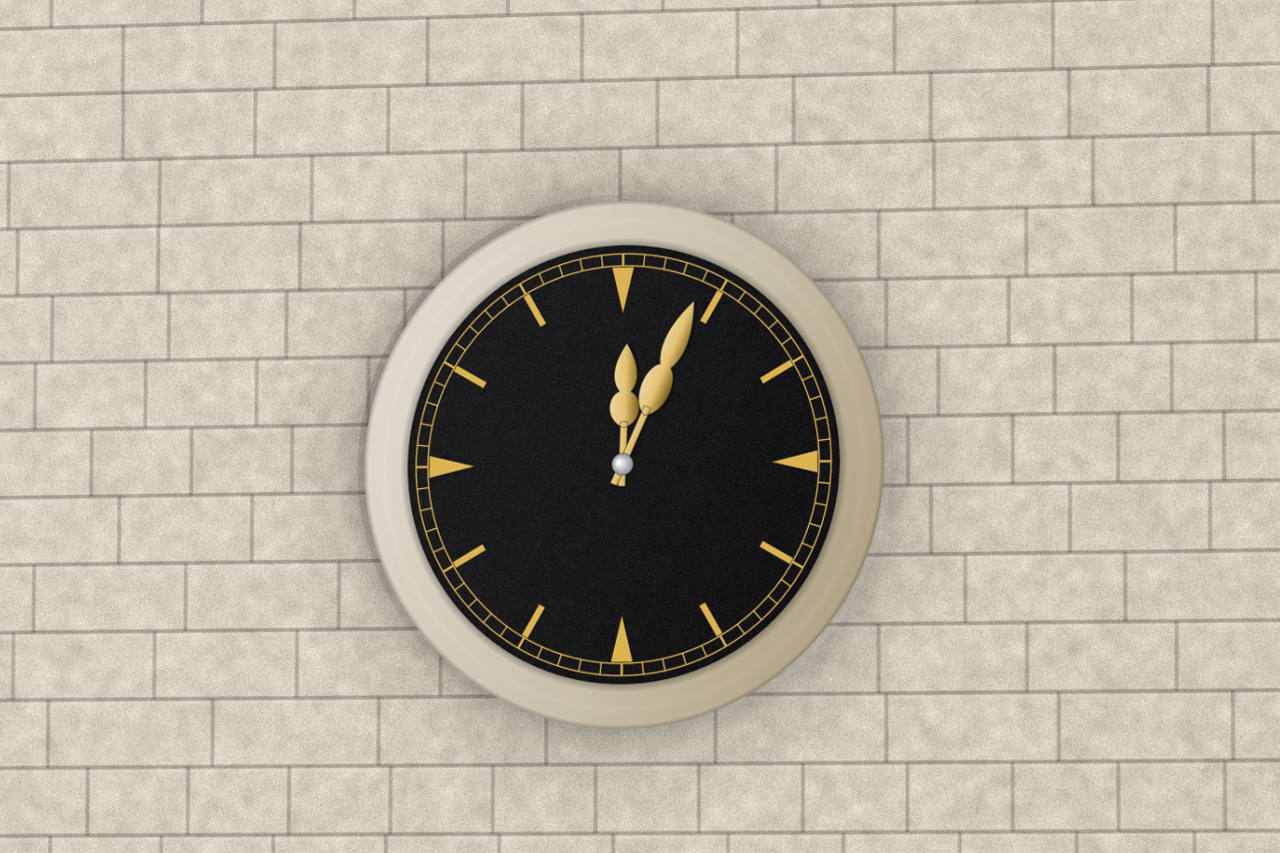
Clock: 12:04
